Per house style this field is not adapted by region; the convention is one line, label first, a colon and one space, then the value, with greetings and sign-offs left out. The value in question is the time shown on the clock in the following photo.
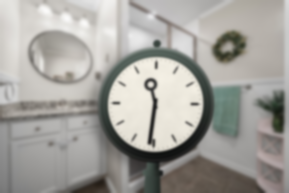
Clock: 11:31
